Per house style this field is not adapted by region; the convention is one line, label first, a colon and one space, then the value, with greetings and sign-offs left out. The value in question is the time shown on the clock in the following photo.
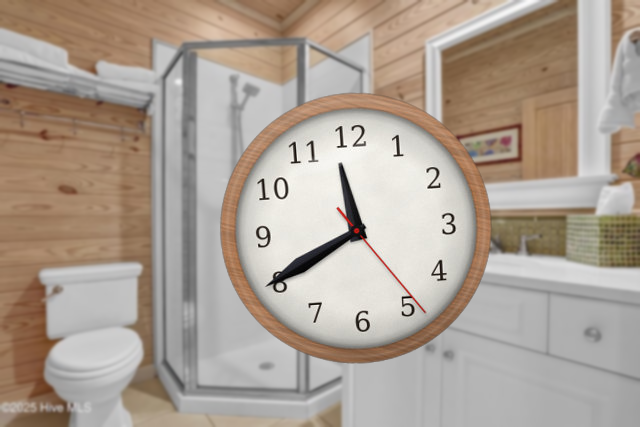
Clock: 11:40:24
